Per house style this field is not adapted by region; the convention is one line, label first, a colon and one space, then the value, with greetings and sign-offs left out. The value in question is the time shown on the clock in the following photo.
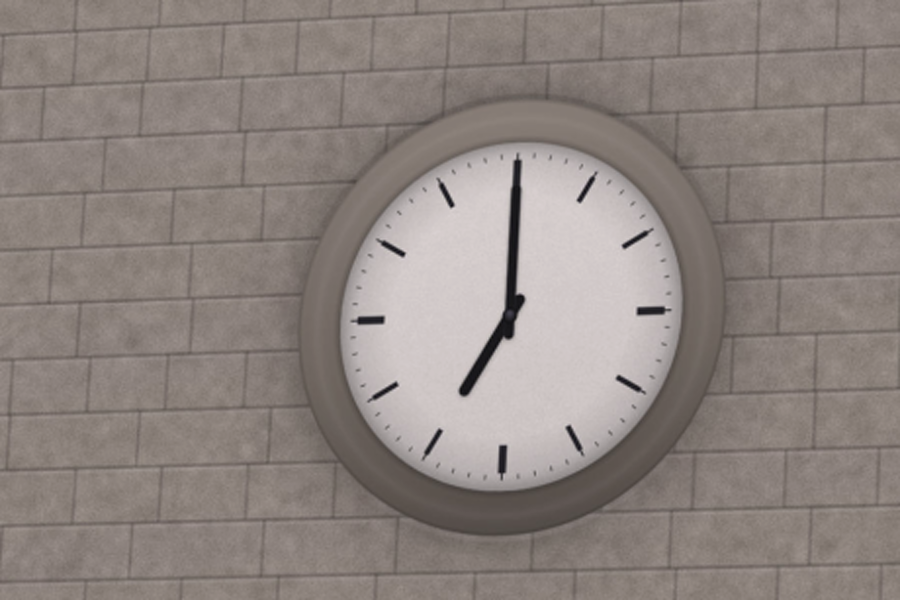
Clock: 7:00
